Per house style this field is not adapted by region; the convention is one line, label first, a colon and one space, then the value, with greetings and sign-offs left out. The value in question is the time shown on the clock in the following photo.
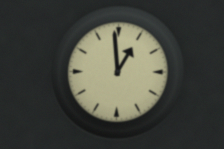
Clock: 12:59
